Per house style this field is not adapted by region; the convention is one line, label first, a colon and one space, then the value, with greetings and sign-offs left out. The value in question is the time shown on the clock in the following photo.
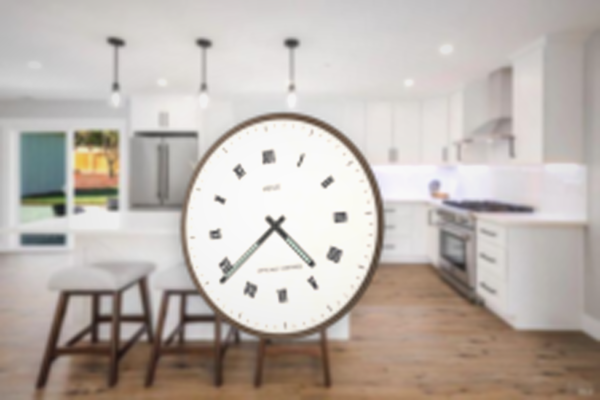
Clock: 4:39
